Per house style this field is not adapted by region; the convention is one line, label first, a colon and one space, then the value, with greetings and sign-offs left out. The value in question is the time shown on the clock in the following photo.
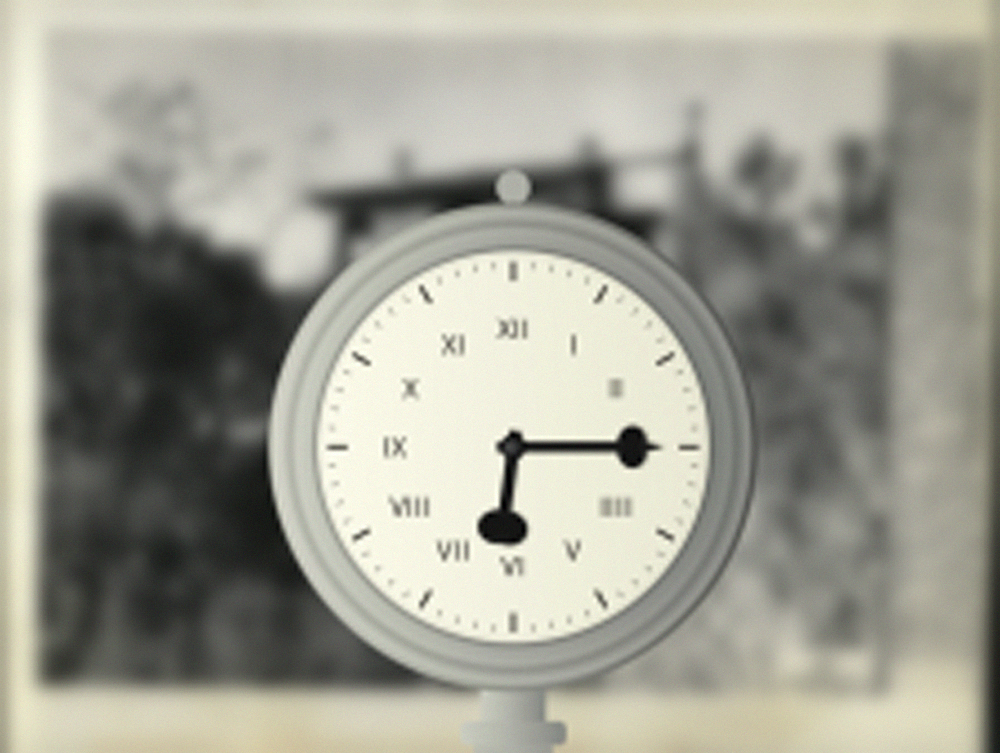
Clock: 6:15
